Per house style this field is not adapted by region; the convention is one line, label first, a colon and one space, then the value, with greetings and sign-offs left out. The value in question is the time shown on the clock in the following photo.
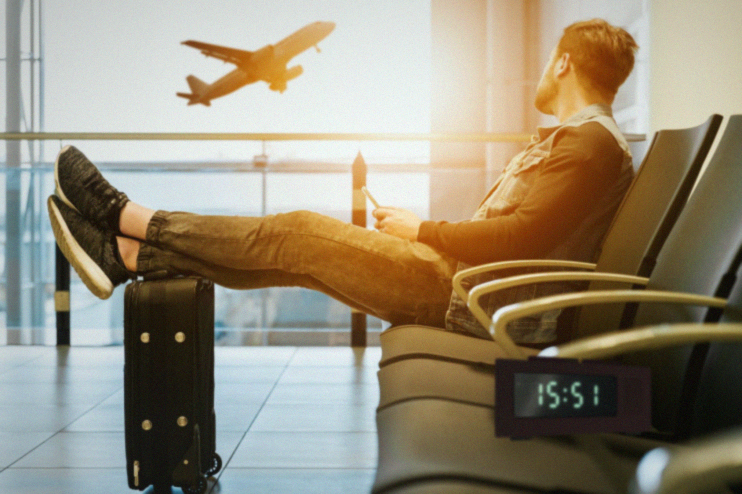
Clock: 15:51
